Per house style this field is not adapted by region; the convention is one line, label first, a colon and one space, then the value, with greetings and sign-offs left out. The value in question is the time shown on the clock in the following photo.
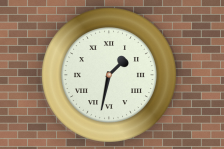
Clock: 1:32
